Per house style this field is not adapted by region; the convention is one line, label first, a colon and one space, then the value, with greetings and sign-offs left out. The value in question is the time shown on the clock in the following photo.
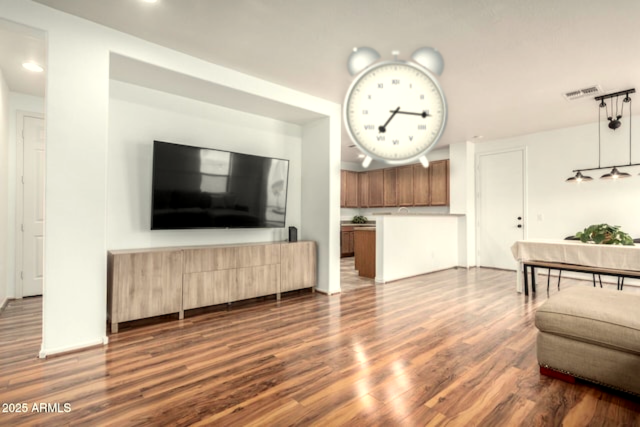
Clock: 7:16
